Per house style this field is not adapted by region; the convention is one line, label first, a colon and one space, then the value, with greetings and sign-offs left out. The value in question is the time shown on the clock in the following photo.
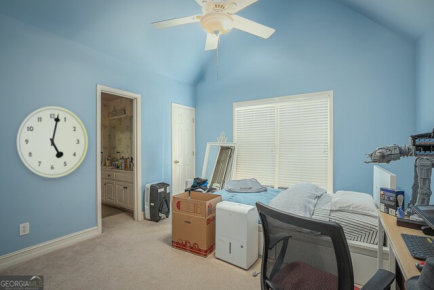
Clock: 5:02
